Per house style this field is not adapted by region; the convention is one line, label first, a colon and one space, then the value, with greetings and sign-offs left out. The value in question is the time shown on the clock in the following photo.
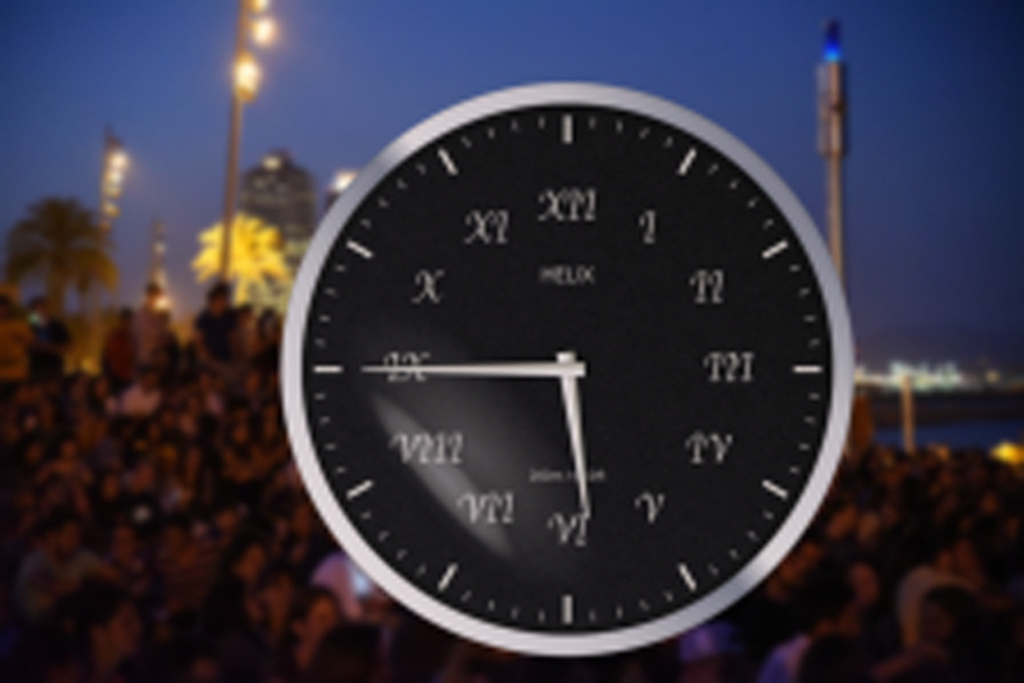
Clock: 5:45
